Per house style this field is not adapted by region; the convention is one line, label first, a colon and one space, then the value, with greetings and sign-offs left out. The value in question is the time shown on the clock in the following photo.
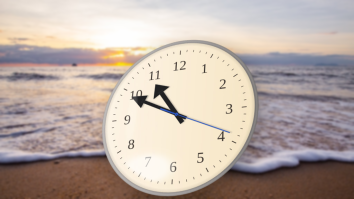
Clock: 10:49:19
